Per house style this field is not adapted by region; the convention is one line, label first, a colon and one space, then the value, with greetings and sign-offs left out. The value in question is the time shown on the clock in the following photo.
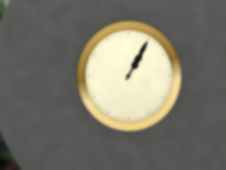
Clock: 1:05
